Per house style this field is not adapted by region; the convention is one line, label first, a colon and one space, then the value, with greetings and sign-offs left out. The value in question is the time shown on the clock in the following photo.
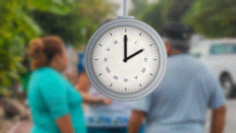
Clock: 2:00
